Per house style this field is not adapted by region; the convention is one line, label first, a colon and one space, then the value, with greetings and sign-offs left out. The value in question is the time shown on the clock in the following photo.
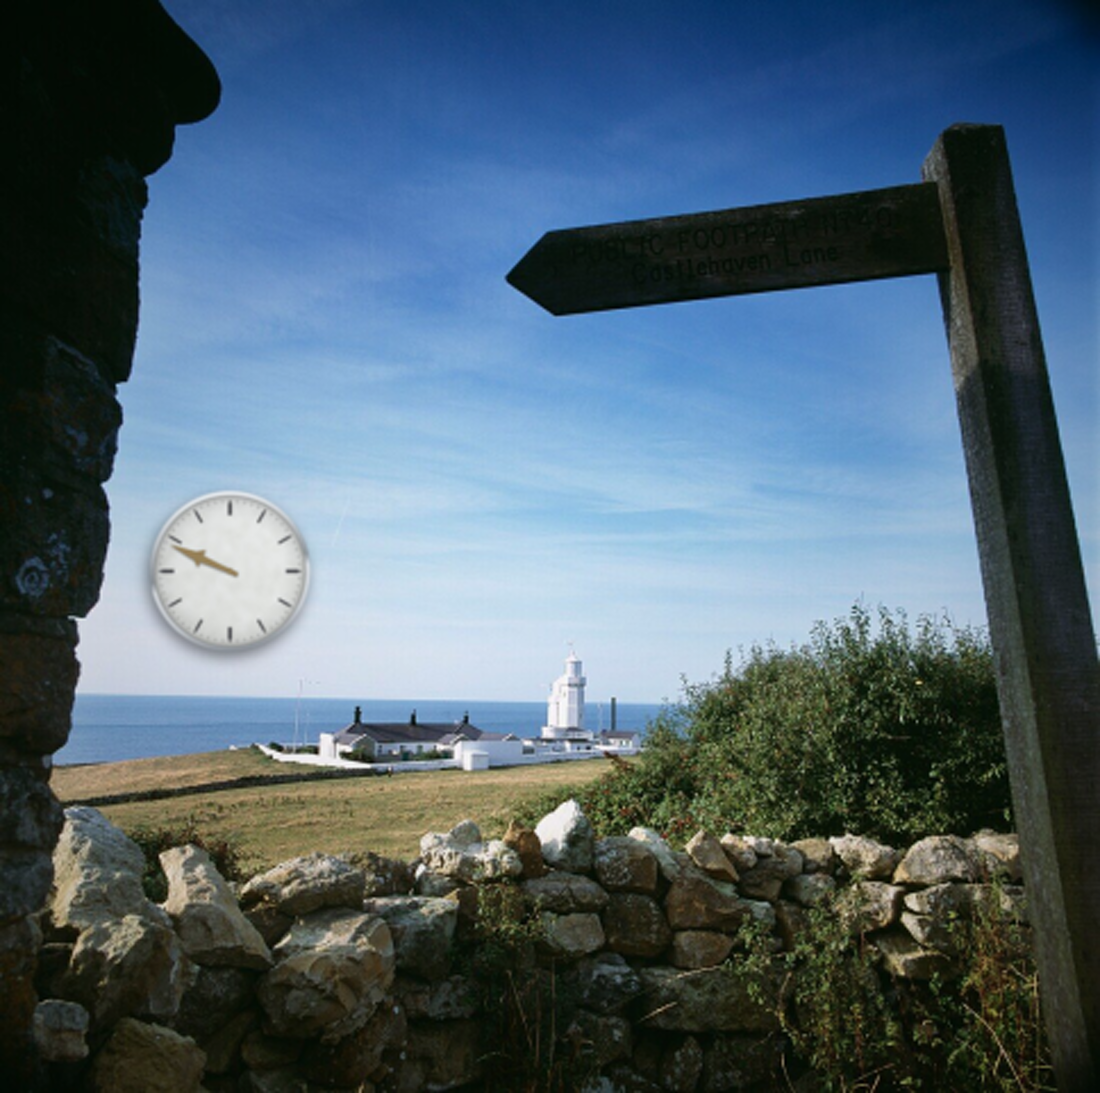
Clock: 9:49
